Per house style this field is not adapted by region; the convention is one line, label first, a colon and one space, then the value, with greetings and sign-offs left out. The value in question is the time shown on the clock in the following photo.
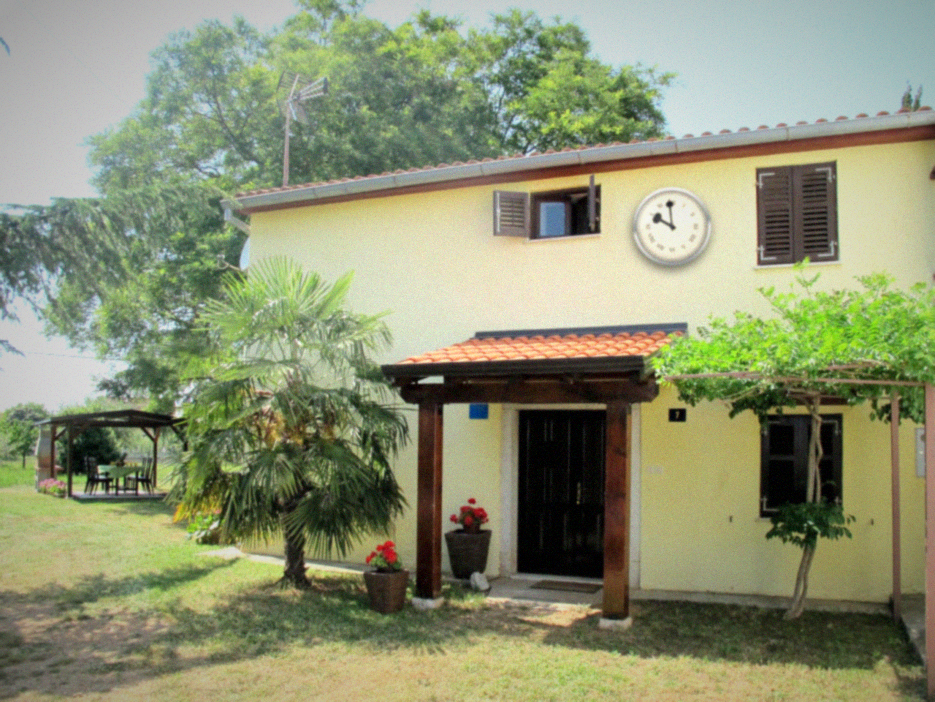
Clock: 9:59
